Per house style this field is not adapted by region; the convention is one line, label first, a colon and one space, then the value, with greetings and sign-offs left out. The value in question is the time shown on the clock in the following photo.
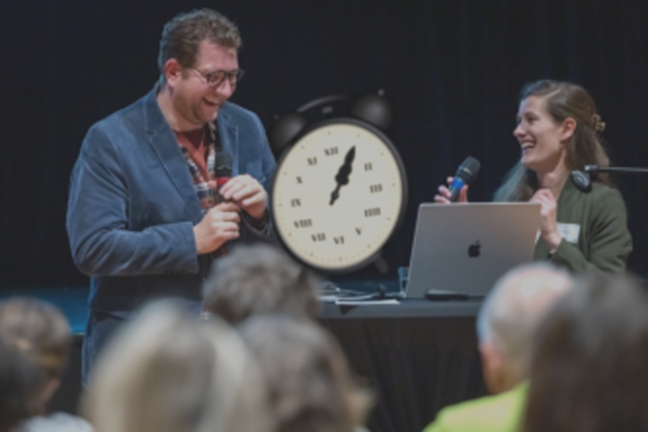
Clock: 1:05
